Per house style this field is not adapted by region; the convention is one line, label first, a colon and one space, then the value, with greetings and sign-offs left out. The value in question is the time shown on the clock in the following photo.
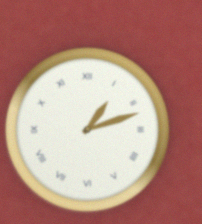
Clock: 1:12
